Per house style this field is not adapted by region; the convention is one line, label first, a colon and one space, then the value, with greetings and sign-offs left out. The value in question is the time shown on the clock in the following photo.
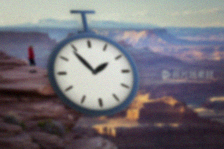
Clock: 1:54
